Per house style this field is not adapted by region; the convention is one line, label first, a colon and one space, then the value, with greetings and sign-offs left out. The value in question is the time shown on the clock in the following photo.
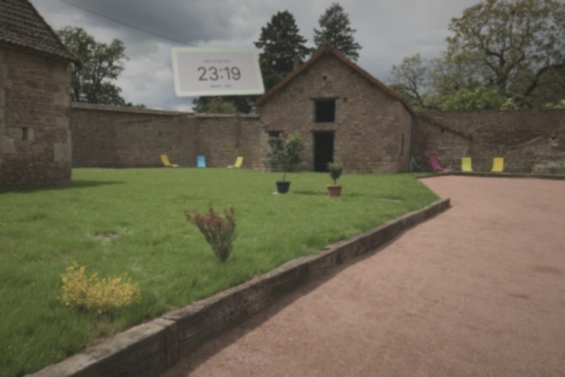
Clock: 23:19
